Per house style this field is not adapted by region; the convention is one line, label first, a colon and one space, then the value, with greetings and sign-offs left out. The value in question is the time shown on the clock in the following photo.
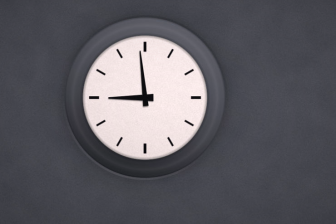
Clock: 8:59
